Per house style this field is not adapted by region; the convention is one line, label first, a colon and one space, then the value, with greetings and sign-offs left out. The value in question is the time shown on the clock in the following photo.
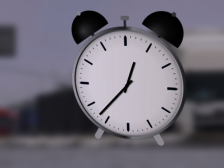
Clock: 12:37
